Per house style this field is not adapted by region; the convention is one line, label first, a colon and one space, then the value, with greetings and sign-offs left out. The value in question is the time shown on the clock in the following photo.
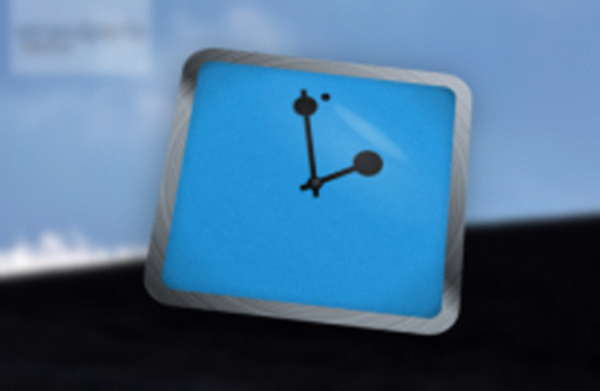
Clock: 1:58
